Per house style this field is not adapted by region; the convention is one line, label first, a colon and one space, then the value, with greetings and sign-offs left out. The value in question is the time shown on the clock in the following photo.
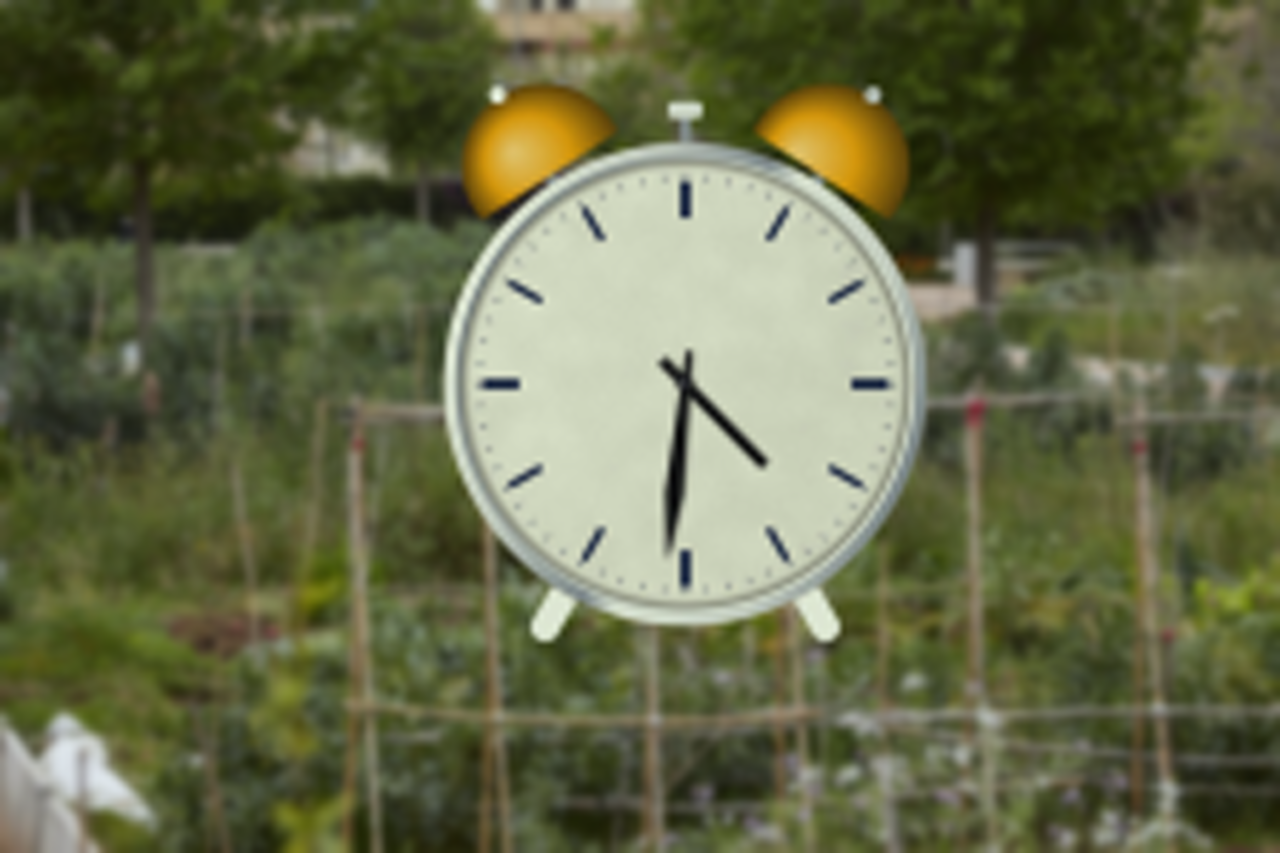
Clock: 4:31
